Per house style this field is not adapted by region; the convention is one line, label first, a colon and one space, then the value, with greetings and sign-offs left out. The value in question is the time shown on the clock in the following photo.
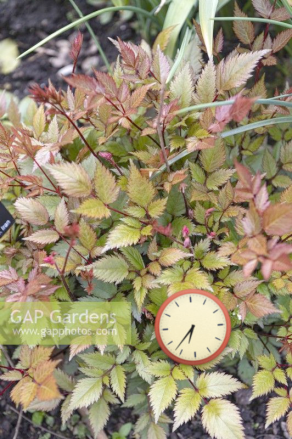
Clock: 6:37
